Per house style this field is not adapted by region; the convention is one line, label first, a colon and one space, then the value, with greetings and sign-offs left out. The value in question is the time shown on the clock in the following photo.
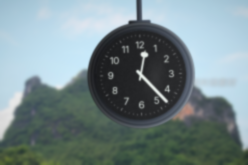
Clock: 12:23
